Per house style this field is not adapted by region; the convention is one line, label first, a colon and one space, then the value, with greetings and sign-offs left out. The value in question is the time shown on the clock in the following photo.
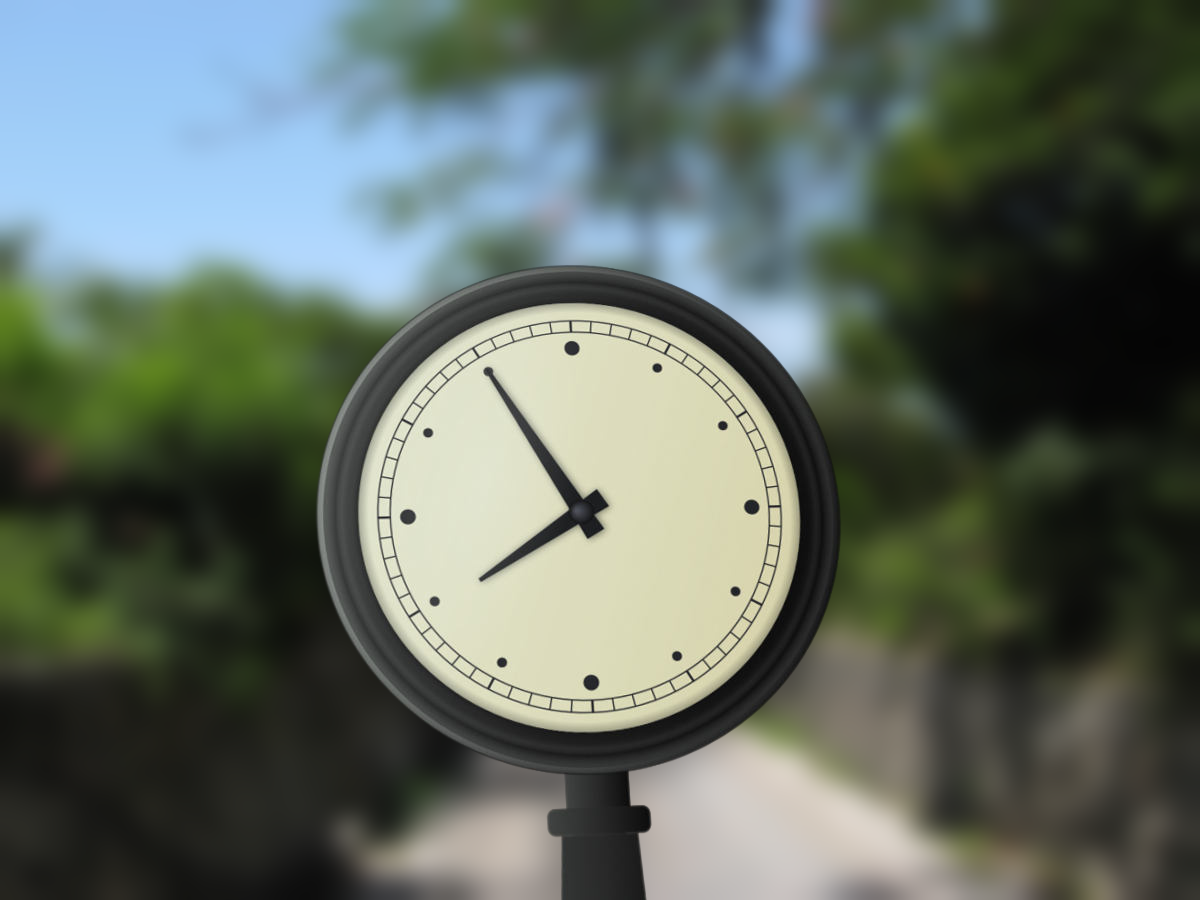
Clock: 7:55
